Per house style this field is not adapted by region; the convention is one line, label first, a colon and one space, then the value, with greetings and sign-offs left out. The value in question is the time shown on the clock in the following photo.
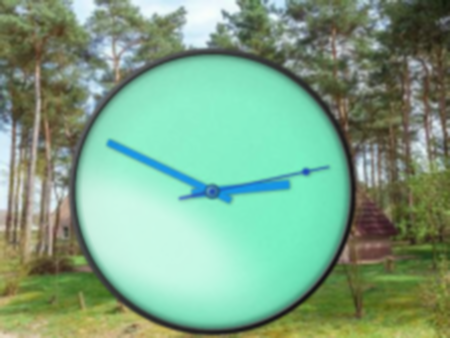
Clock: 2:49:13
